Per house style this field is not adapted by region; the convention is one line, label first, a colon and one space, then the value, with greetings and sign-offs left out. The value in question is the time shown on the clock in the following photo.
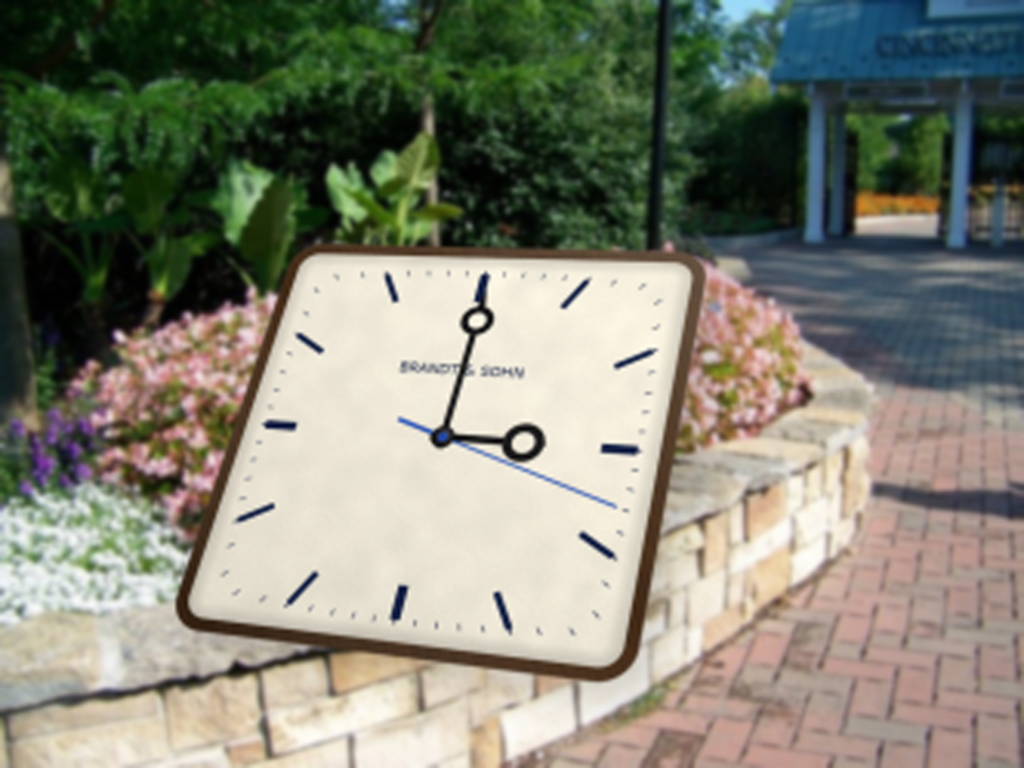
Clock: 3:00:18
